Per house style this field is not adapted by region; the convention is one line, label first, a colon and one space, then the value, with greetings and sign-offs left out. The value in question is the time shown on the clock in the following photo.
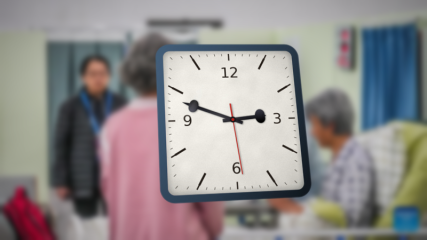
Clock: 2:48:29
